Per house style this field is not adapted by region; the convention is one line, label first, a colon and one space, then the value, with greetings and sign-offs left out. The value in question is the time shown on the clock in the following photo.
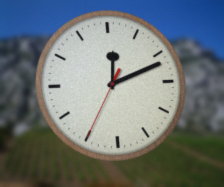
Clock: 12:11:35
